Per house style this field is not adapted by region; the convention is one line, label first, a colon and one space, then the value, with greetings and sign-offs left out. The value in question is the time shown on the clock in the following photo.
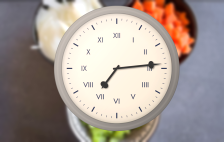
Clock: 7:14
